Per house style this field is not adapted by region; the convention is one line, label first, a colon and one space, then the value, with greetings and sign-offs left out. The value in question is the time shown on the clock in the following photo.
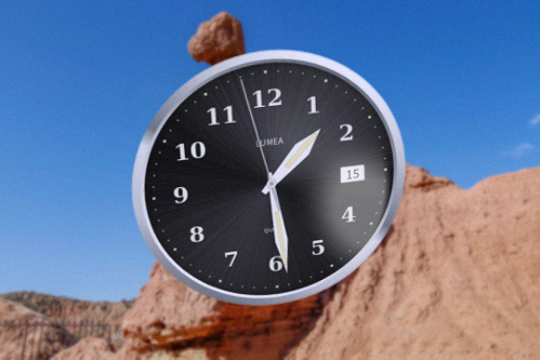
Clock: 1:28:58
